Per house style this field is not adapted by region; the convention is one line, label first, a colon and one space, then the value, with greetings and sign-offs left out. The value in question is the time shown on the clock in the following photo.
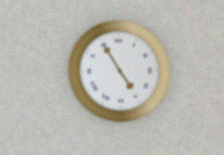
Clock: 4:55
